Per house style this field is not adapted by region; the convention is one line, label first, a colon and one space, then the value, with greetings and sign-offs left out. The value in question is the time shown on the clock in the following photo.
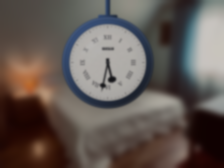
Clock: 5:32
